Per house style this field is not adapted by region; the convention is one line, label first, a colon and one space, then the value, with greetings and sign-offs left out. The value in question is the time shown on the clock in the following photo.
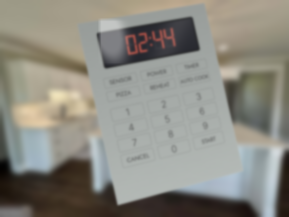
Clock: 2:44
